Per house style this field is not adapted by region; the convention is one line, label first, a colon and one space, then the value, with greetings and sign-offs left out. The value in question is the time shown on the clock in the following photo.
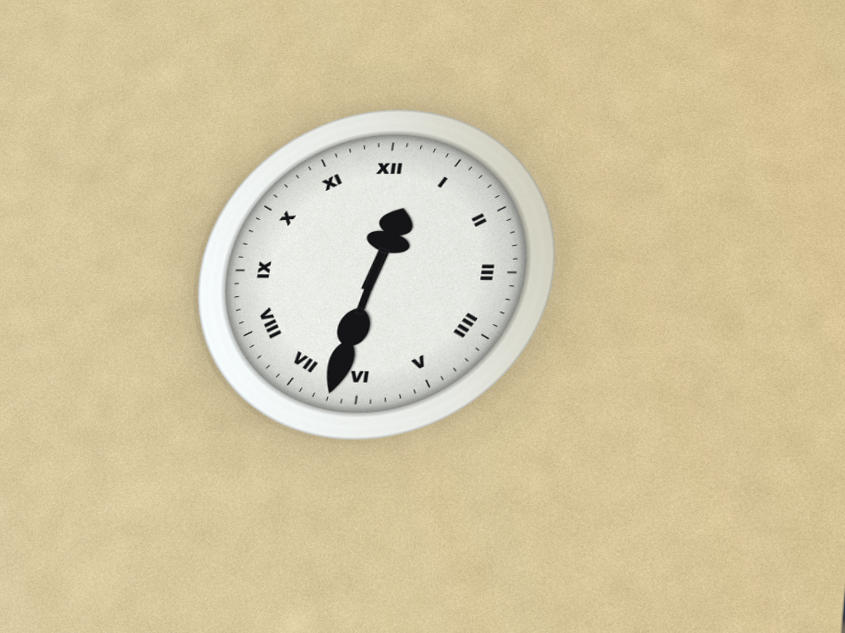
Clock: 12:32
